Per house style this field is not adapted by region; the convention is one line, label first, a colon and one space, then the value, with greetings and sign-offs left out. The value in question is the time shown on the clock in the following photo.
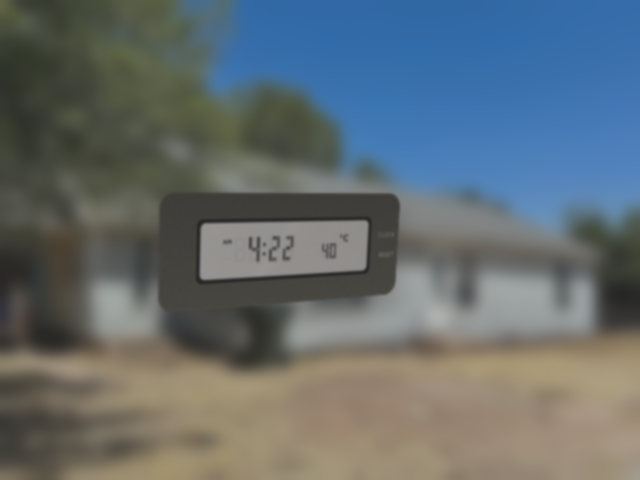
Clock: 4:22
